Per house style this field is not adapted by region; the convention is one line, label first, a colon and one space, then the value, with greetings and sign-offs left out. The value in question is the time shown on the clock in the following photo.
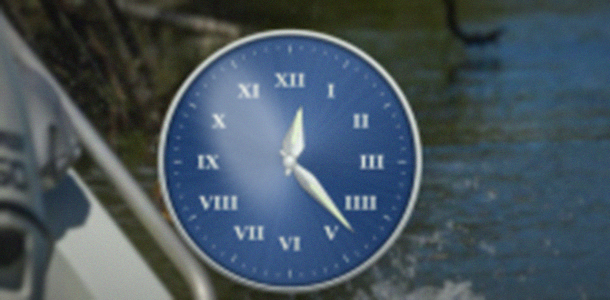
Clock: 12:23
